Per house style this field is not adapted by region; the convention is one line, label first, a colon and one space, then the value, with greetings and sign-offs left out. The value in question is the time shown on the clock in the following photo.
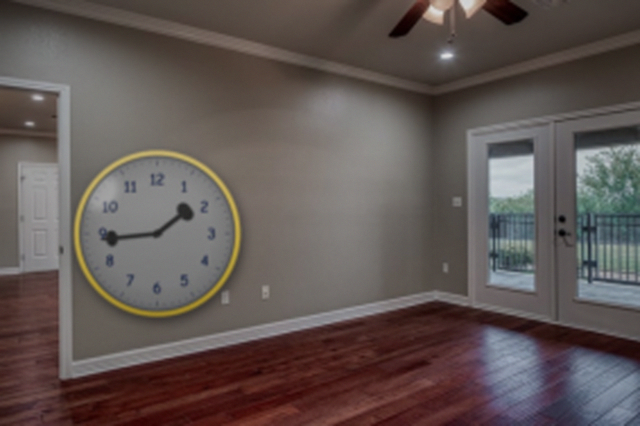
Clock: 1:44
